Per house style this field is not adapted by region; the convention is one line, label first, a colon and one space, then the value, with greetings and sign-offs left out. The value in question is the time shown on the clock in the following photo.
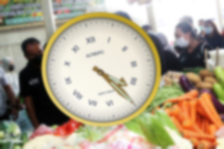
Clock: 4:25
